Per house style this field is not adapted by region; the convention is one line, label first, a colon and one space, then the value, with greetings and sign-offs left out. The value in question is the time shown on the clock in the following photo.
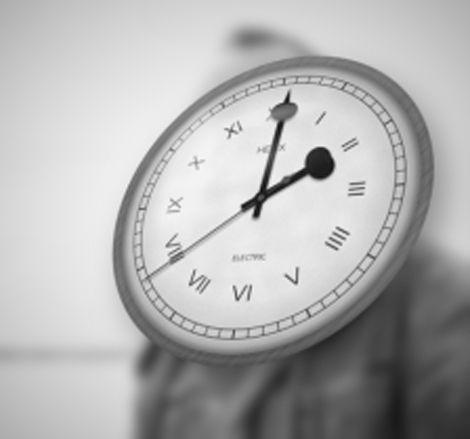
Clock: 2:00:39
